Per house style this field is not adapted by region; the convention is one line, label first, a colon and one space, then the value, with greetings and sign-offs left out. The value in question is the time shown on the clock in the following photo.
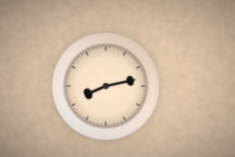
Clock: 8:13
